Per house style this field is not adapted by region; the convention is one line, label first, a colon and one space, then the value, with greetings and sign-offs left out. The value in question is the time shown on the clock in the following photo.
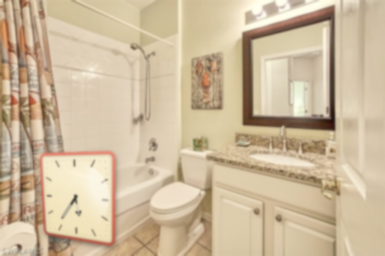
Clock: 5:36
